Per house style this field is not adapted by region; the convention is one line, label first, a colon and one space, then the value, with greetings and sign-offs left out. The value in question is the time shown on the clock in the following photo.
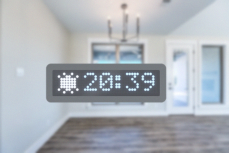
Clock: 20:39
